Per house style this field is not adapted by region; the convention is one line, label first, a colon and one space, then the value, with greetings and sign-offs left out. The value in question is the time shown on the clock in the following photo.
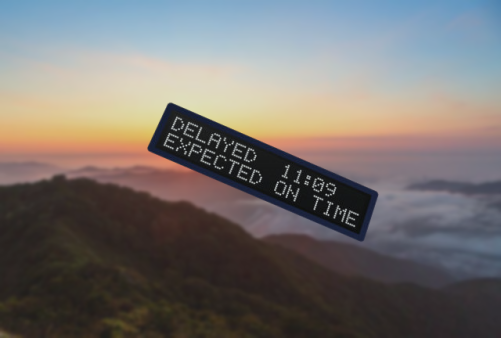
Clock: 11:09
